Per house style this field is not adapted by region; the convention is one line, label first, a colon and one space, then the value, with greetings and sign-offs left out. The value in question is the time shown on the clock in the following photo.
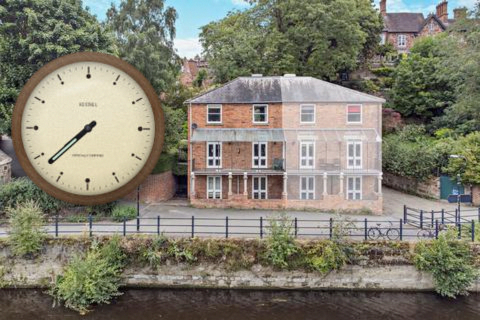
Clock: 7:38
